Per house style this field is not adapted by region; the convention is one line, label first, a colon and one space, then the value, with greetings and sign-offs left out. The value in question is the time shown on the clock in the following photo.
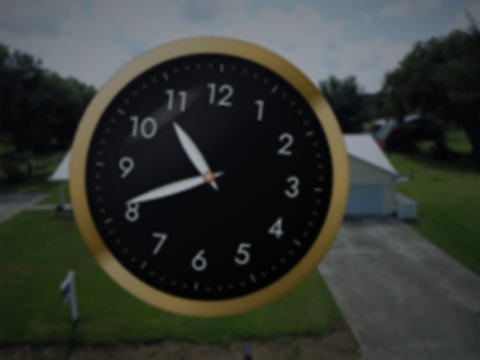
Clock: 10:41
